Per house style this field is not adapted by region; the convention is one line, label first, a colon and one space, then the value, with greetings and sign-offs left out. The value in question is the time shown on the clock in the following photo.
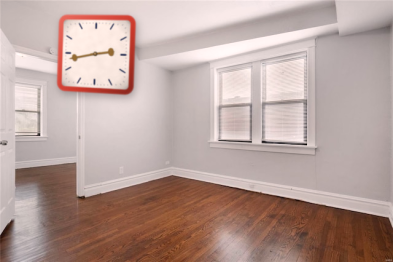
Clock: 2:43
